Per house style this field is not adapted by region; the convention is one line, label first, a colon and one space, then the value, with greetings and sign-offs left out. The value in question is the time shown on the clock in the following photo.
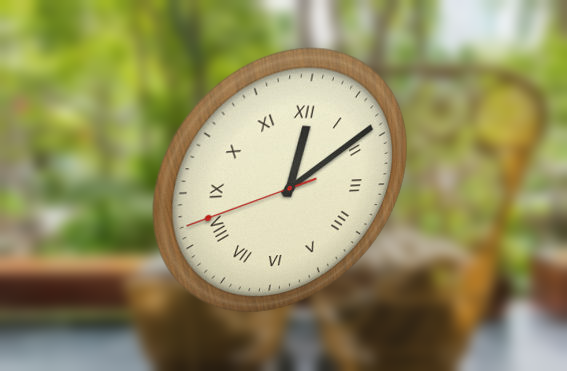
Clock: 12:08:42
